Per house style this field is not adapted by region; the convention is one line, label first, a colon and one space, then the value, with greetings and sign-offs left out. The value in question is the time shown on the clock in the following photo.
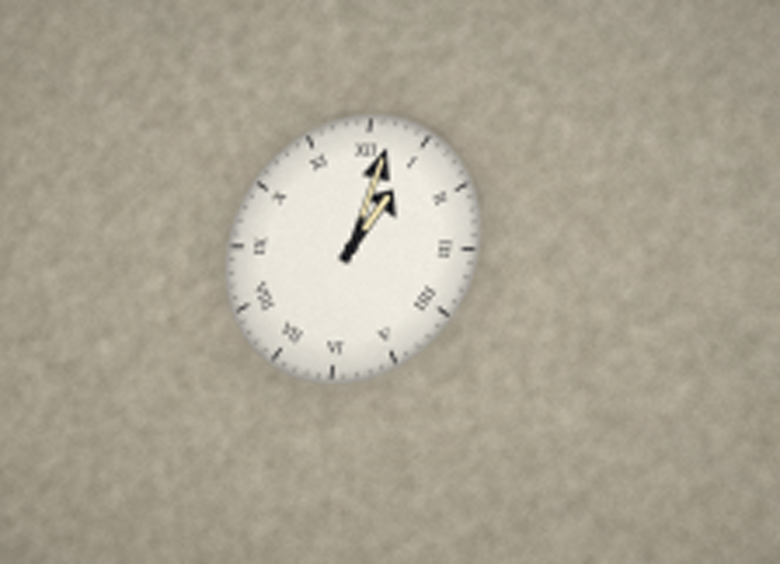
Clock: 1:02
